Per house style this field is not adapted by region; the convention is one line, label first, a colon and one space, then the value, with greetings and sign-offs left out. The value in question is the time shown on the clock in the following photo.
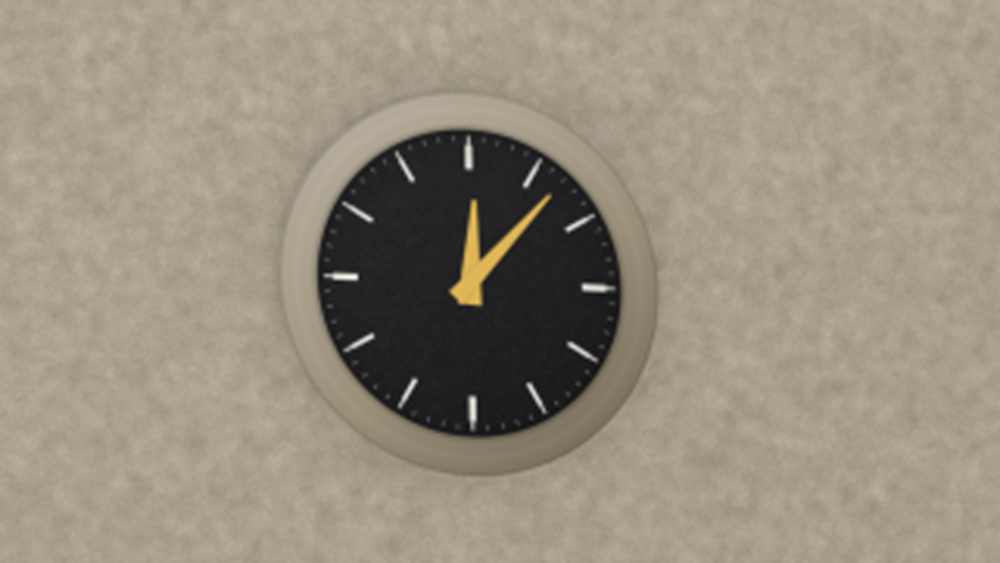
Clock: 12:07
